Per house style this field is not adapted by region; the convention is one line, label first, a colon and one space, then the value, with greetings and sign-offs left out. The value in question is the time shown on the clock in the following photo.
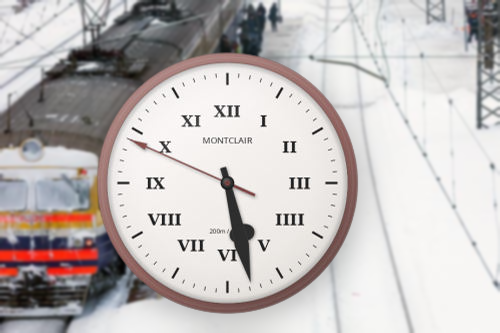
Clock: 5:27:49
